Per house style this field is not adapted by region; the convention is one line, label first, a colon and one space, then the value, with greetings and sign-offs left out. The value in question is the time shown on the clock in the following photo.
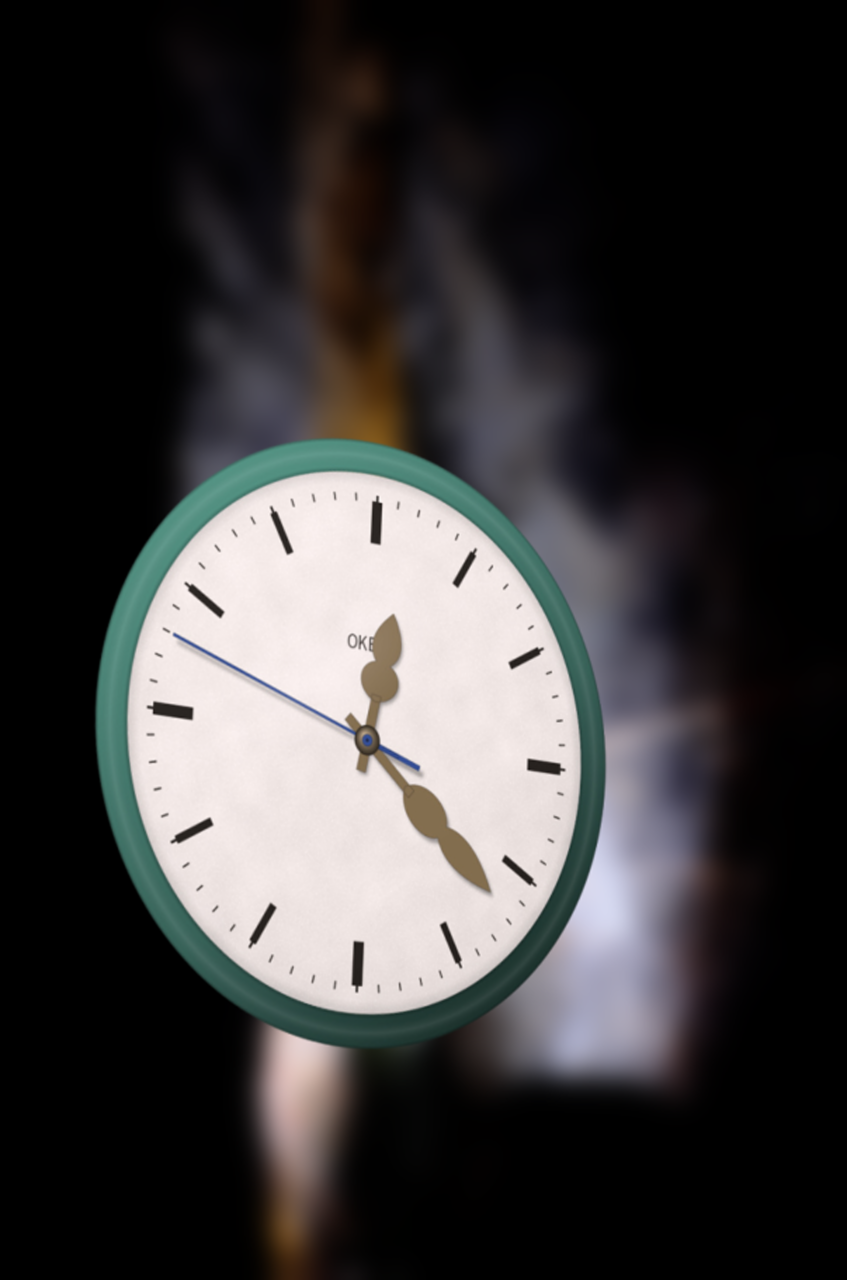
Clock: 12:21:48
